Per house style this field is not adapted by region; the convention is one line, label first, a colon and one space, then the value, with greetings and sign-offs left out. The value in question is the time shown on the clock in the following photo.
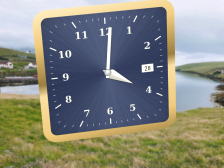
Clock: 4:01
